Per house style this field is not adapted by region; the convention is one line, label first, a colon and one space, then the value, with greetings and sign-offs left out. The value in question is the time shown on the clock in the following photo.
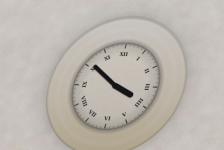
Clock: 3:51
